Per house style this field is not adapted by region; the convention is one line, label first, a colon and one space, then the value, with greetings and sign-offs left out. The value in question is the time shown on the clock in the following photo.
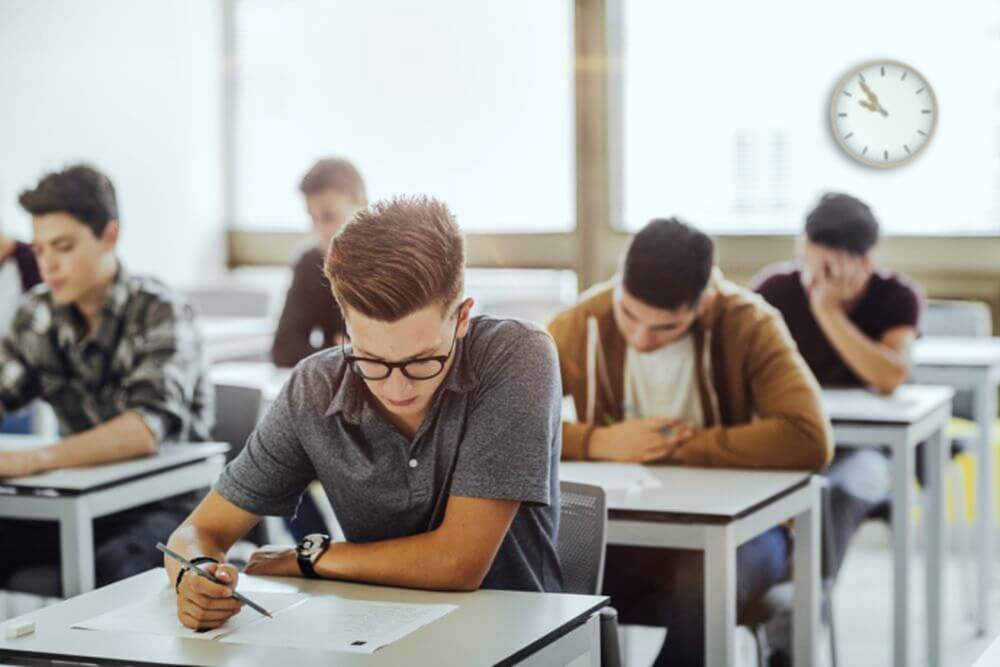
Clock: 9:54
